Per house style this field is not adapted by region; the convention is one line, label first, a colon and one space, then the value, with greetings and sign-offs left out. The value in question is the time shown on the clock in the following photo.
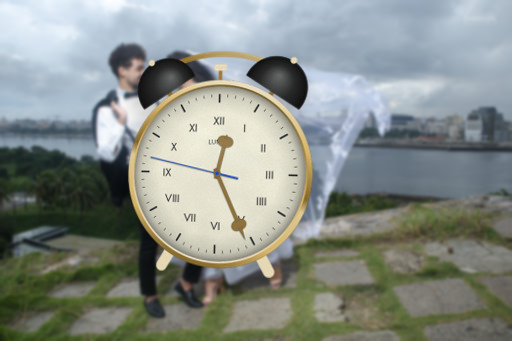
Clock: 12:25:47
